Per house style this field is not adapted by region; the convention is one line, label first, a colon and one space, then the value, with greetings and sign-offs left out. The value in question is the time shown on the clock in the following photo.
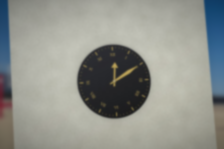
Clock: 12:10
